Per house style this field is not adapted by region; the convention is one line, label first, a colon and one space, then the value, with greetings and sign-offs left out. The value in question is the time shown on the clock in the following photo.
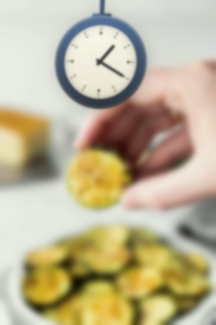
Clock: 1:20
